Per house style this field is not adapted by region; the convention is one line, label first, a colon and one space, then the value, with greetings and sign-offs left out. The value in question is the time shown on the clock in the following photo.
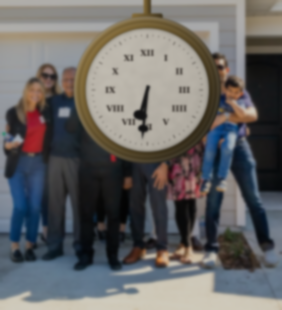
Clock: 6:31
